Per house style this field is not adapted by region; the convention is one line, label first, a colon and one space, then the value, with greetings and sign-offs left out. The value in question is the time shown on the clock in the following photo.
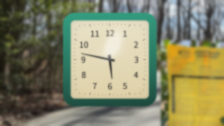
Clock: 5:47
